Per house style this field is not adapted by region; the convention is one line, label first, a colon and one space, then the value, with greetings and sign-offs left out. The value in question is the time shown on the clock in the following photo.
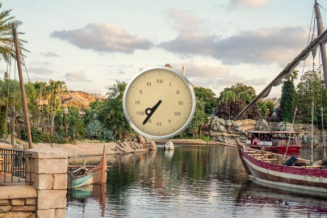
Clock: 7:36
